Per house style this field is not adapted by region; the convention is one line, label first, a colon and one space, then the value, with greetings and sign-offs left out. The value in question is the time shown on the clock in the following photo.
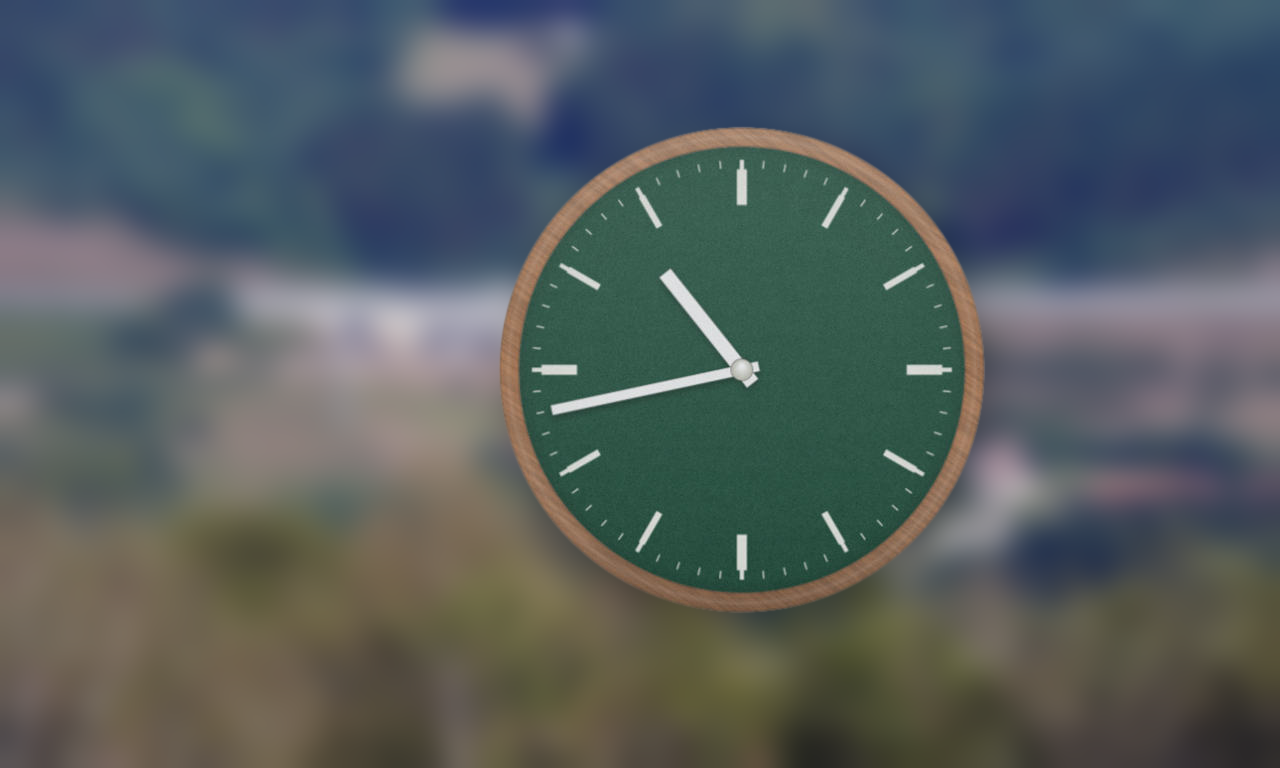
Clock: 10:43
